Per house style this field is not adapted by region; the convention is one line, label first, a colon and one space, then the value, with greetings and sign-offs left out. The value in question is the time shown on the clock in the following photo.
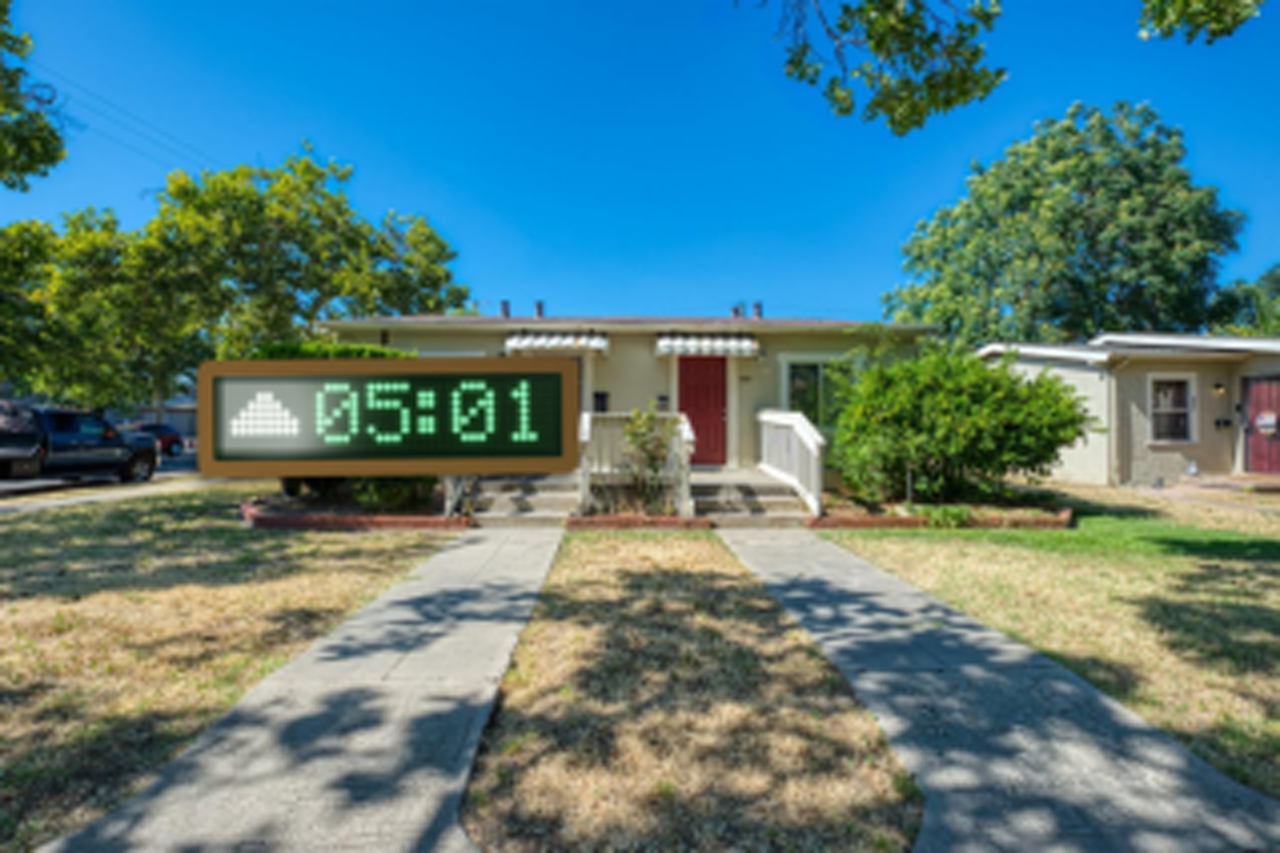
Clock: 5:01
